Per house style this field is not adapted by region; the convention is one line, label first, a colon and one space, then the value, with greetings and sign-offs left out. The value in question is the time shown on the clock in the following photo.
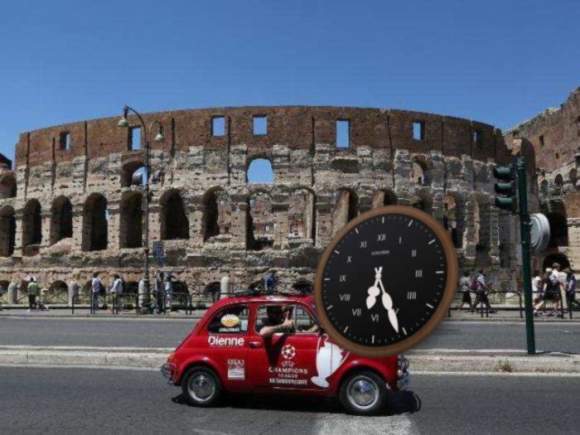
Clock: 6:26
